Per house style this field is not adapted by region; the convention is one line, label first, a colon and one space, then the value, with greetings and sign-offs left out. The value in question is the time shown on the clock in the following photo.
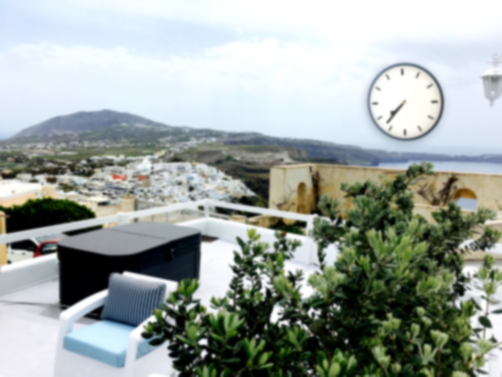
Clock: 7:37
